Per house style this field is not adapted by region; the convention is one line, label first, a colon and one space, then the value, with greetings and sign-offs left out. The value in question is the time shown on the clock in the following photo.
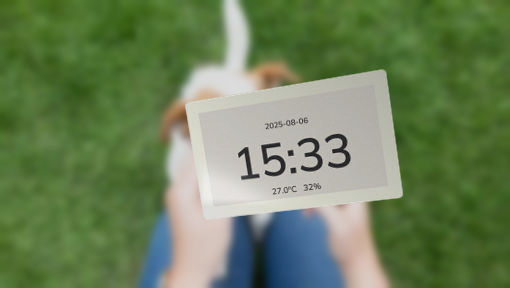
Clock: 15:33
